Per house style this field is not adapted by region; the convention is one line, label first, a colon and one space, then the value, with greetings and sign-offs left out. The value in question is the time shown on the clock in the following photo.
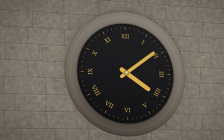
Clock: 4:09
